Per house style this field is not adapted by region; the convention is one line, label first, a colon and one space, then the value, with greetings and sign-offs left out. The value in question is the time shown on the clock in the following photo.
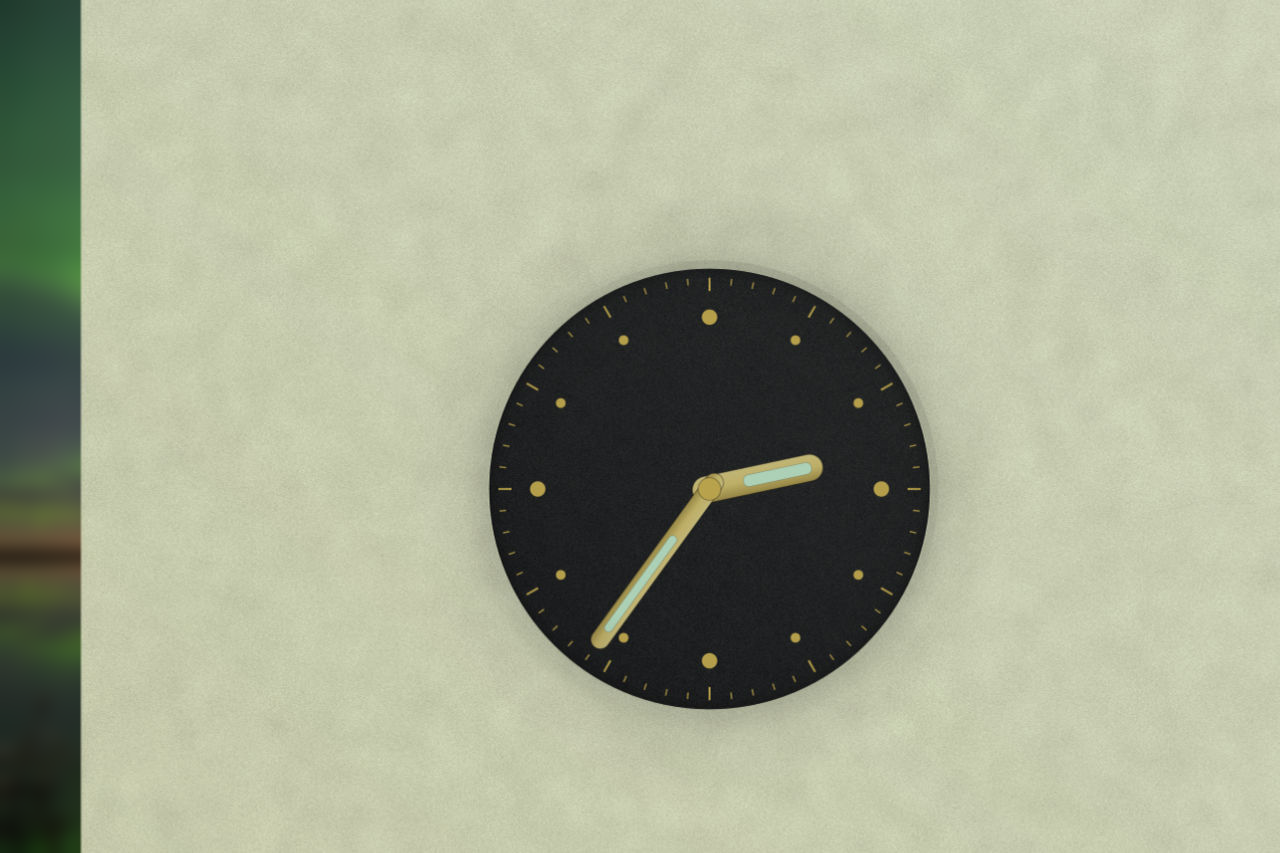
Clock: 2:36
